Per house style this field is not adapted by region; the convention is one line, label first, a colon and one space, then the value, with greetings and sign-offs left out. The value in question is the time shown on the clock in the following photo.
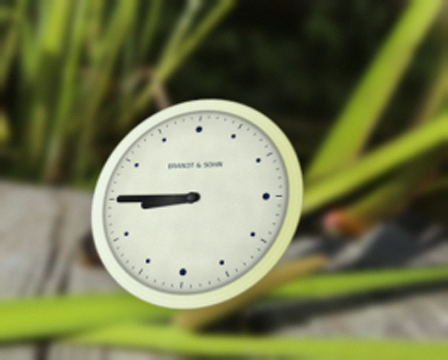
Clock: 8:45
